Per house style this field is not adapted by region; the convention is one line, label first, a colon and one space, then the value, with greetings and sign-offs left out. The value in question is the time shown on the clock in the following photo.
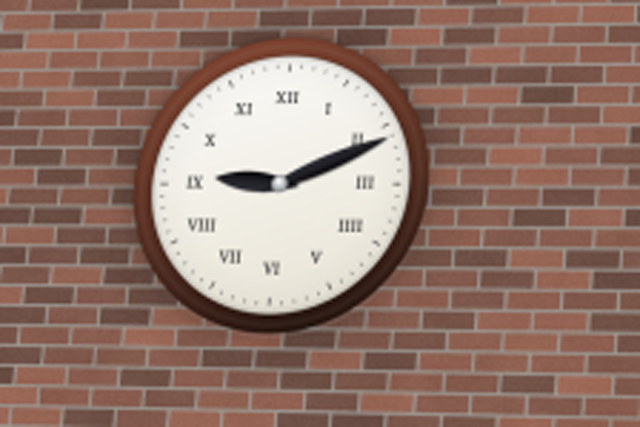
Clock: 9:11
